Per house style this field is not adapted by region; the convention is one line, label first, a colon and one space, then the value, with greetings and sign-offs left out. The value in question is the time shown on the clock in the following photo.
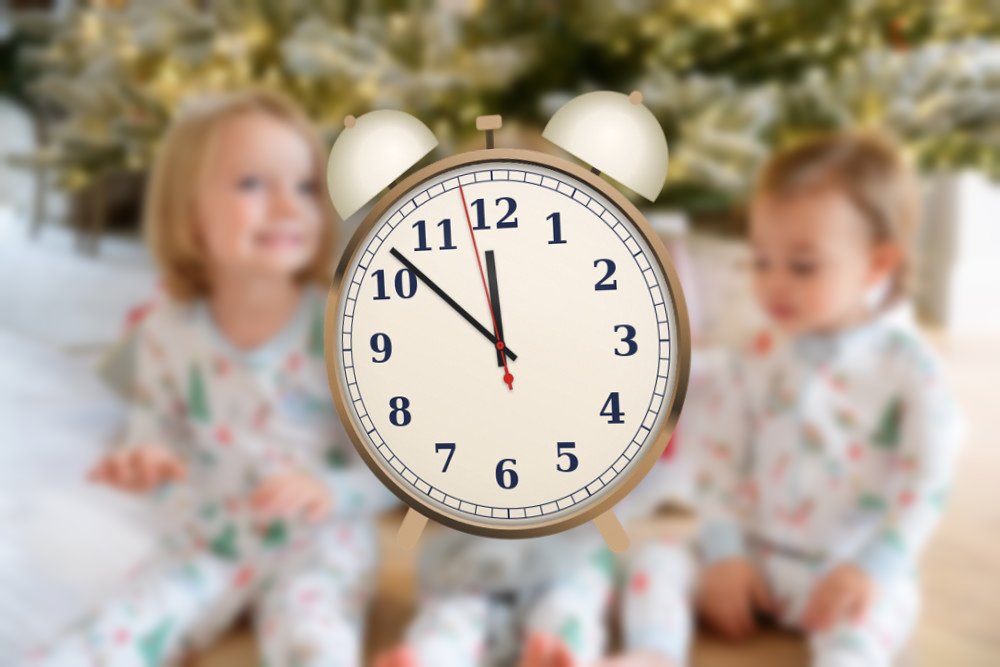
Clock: 11:51:58
